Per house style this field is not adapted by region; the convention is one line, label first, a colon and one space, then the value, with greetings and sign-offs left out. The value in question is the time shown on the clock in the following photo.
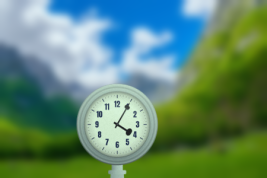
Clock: 4:05
